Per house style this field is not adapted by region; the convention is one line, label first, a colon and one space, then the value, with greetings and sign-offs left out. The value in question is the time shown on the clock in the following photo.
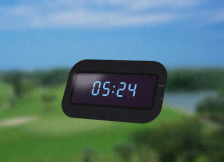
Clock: 5:24
